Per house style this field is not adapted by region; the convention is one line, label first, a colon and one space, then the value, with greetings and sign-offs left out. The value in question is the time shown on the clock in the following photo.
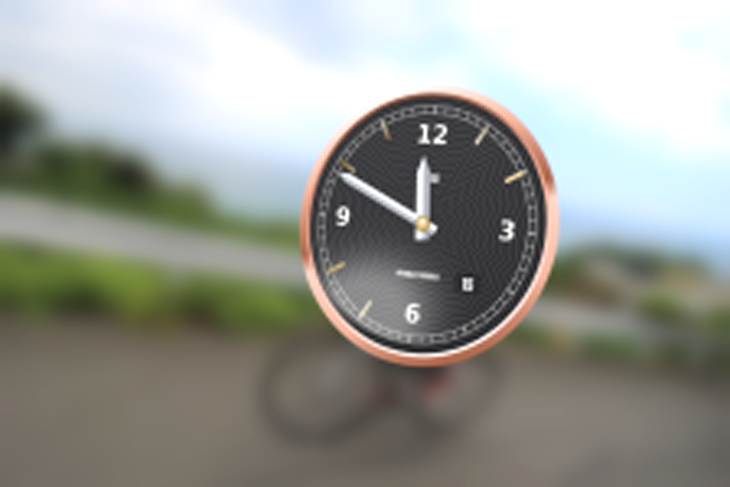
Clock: 11:49
